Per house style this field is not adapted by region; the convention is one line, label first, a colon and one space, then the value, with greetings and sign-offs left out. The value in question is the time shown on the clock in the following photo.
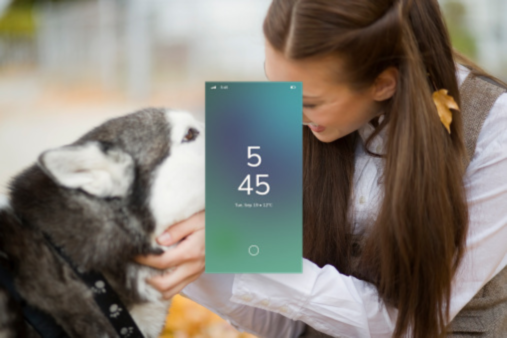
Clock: 5:45
